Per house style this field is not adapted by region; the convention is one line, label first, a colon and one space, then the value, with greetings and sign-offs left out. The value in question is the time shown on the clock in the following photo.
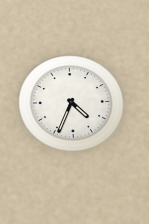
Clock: 4:34
